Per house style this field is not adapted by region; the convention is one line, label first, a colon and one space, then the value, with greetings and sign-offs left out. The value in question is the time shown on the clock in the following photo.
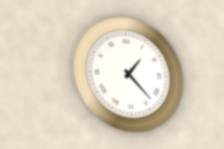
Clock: 1:23
